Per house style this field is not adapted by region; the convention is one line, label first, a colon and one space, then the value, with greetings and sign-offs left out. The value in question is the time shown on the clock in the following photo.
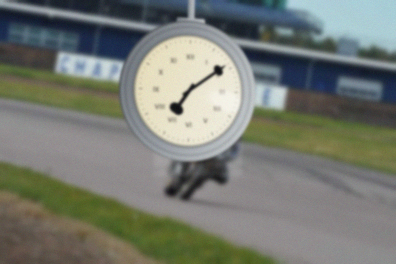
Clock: 7:09
